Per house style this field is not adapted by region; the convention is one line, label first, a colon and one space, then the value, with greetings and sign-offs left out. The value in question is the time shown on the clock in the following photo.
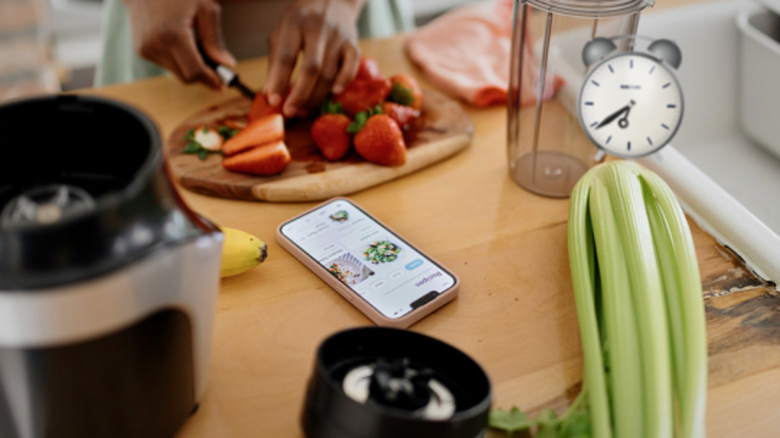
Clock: 6:39
